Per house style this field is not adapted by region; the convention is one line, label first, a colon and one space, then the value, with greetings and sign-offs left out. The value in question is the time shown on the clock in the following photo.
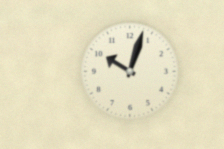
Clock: 10:03
